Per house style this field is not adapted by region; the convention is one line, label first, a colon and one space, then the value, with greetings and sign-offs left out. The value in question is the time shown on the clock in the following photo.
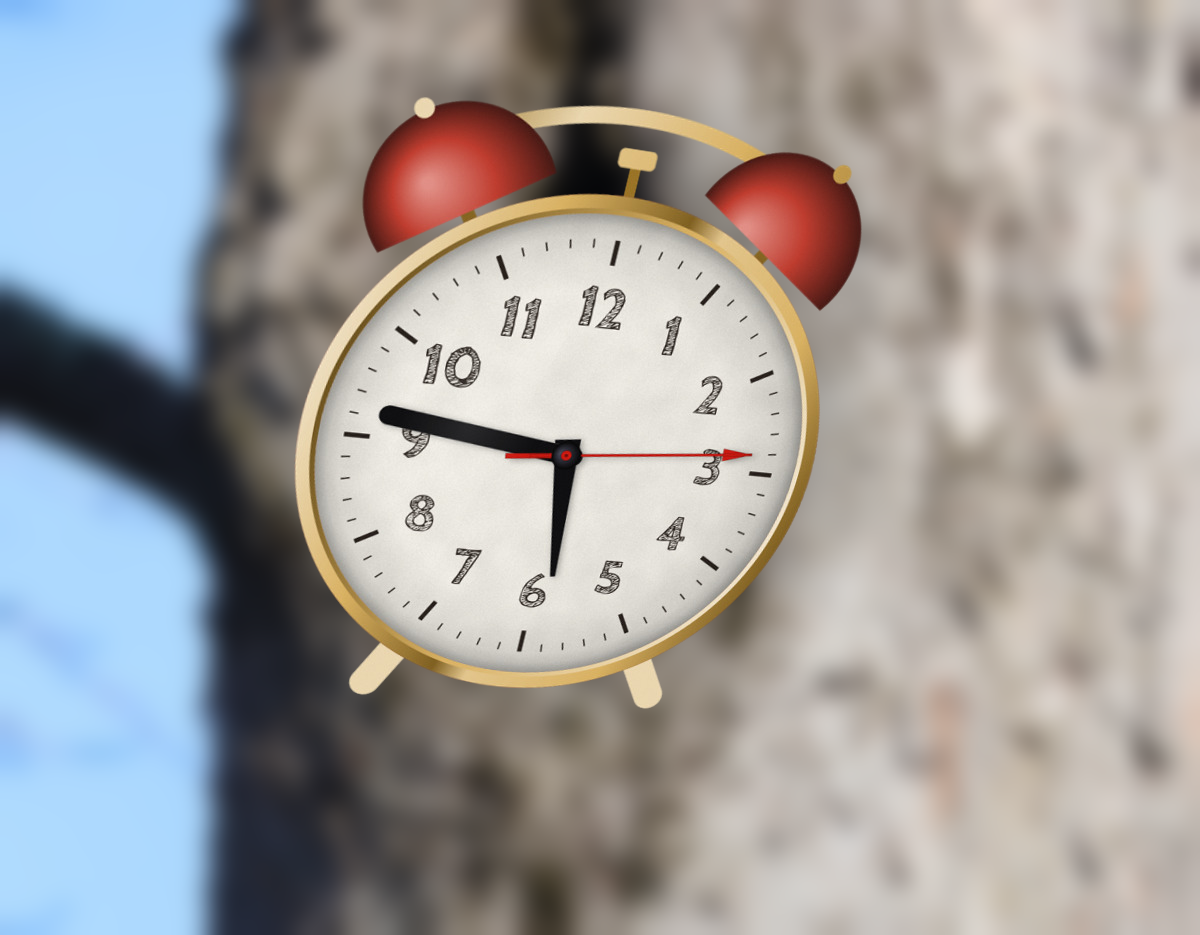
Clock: 5:46:14
